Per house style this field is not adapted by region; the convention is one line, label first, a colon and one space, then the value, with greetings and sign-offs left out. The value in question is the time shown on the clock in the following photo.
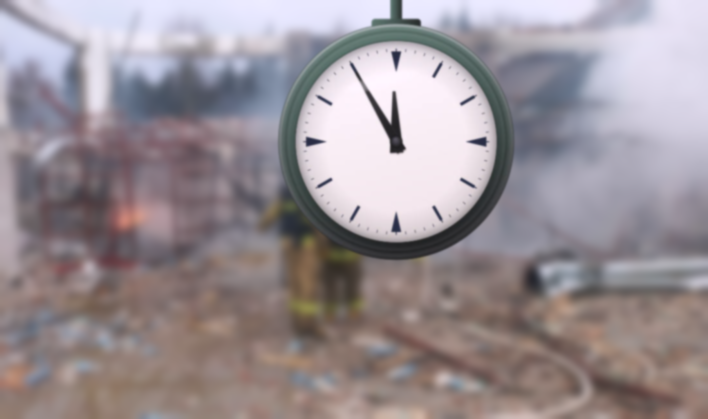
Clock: 11:55
